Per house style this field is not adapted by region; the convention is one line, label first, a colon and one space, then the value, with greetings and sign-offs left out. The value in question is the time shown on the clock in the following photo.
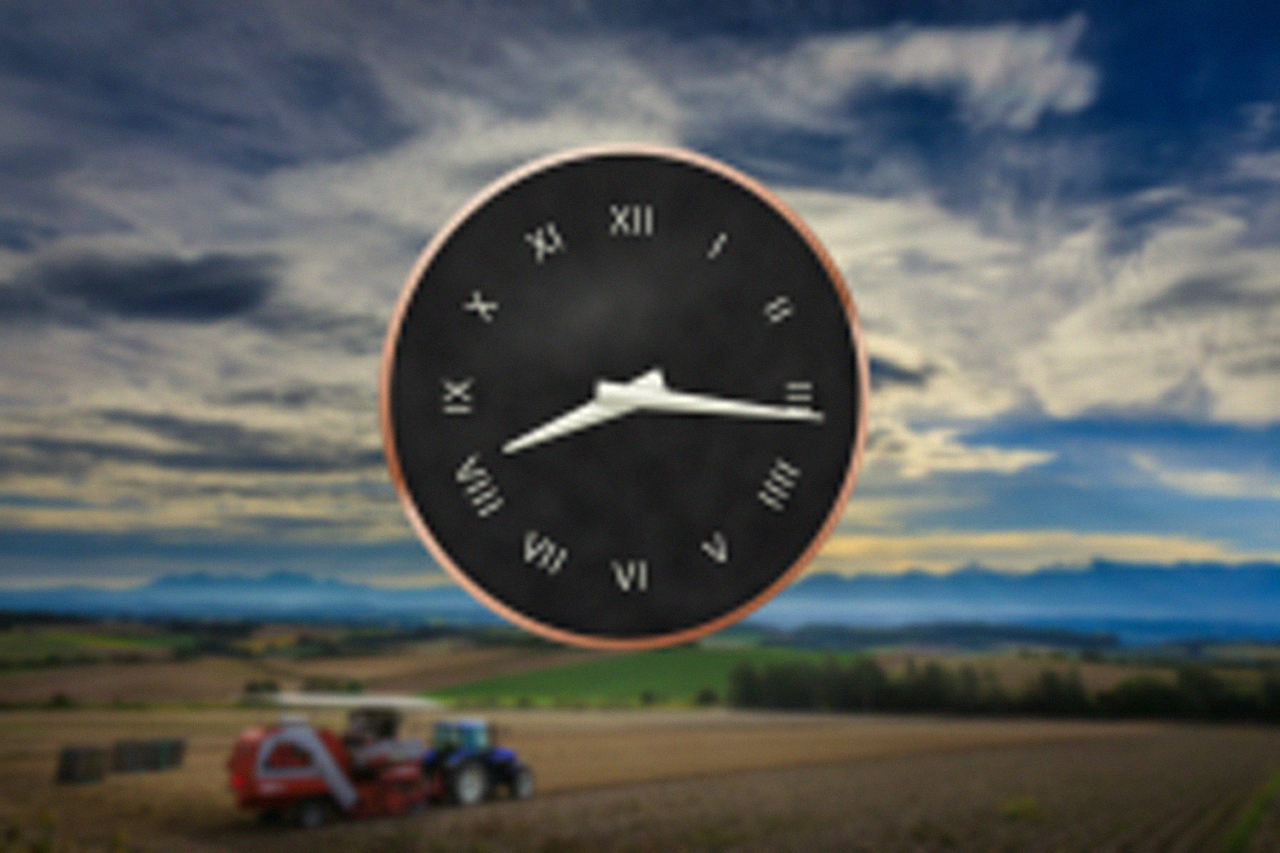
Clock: 8:16
